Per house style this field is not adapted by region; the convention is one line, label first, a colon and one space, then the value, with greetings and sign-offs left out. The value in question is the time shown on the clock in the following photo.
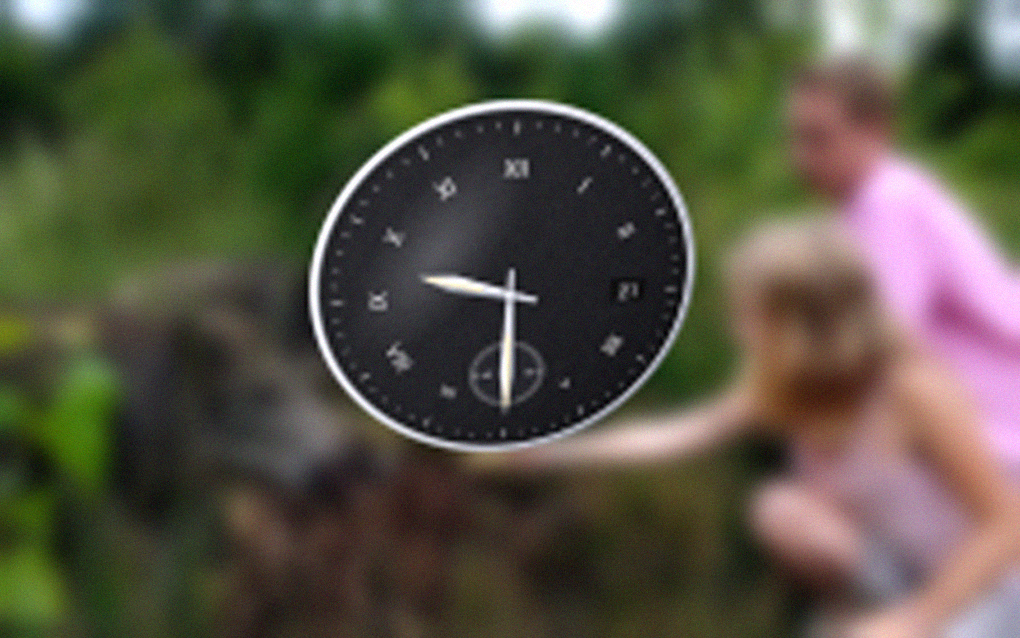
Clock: 9:30
